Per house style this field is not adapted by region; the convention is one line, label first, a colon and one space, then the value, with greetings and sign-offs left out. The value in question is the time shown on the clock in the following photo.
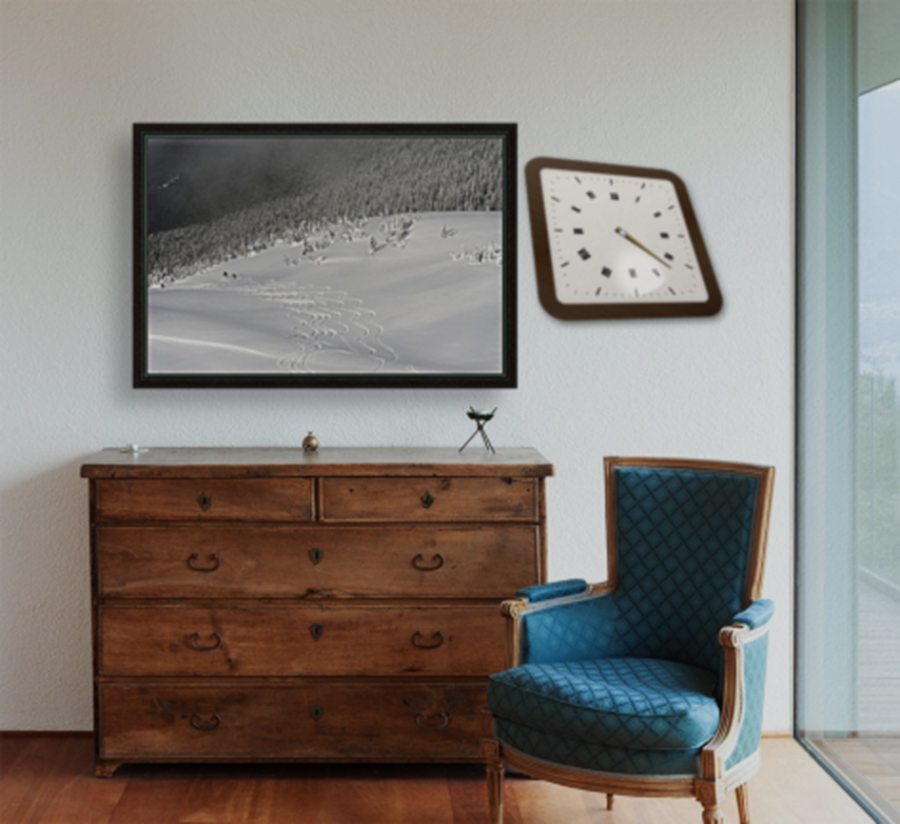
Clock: 4:22
